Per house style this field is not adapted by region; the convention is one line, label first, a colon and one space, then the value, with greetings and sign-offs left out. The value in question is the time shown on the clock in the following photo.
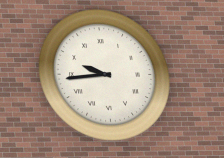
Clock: 9:44
